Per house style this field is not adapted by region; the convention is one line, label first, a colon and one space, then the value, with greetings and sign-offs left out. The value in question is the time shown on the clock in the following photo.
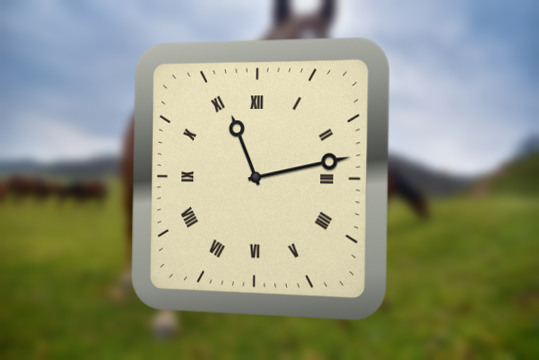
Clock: 11:13
